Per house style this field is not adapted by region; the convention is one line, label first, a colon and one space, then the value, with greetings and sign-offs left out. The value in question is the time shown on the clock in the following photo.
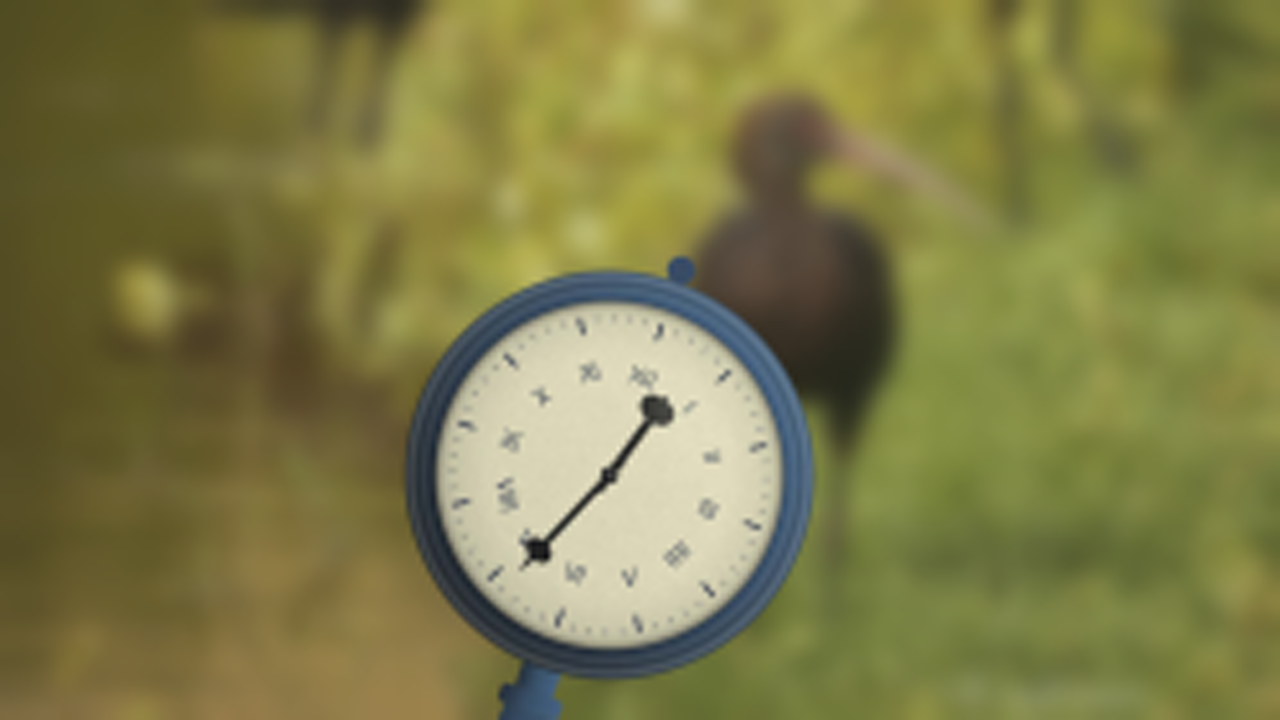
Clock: 12:34
